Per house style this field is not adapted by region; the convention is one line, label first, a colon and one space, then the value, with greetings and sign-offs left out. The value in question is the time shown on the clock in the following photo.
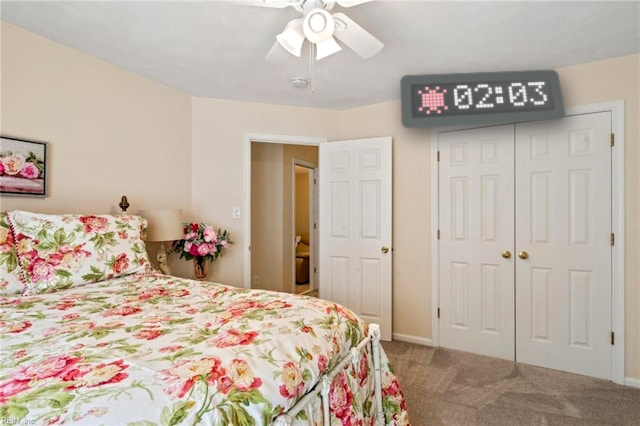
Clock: 2:03
